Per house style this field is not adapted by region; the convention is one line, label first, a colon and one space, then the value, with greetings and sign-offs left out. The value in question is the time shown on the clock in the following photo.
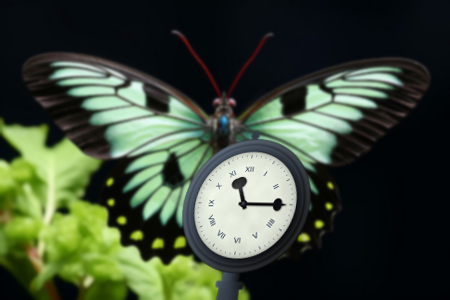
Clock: 11:15
